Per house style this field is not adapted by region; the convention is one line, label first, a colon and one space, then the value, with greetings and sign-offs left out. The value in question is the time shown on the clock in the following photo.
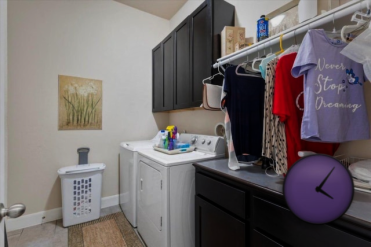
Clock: 4:06
